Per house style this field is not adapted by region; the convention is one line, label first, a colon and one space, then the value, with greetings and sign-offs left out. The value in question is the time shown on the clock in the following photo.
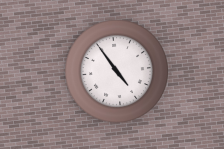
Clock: 4:55
